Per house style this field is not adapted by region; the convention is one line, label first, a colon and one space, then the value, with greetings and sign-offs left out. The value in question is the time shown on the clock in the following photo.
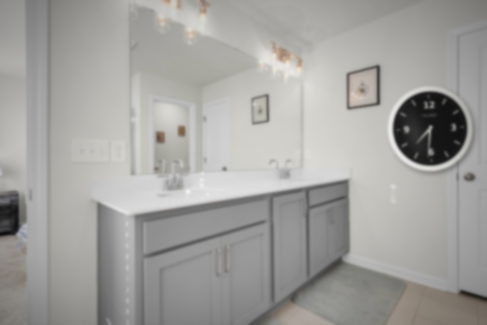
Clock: 7:31
